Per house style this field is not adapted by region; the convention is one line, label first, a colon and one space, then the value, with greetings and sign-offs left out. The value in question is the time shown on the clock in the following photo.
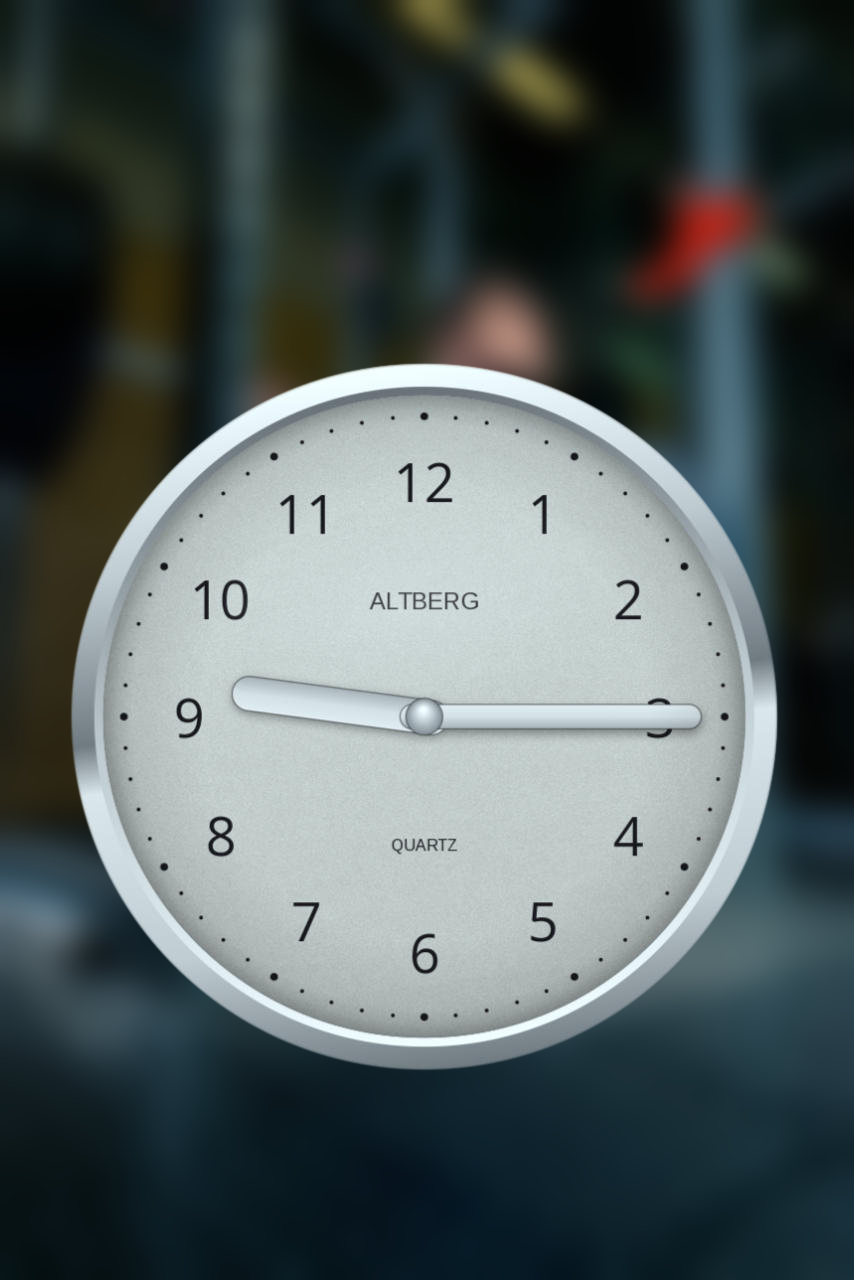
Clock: 9:15
